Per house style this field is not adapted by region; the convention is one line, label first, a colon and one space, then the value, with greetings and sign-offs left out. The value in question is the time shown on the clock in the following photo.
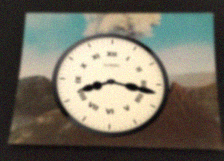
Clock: 8:17
